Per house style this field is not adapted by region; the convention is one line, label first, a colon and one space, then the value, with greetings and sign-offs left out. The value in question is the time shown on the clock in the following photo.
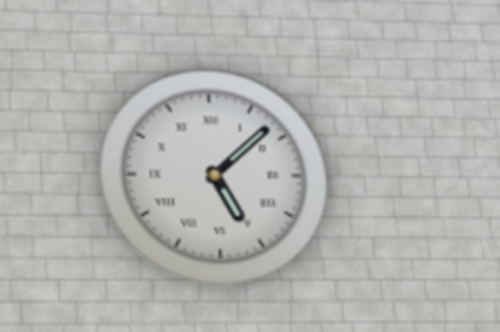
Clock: 5:08
